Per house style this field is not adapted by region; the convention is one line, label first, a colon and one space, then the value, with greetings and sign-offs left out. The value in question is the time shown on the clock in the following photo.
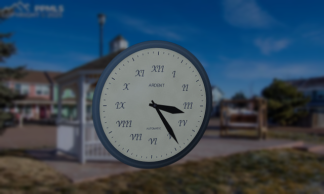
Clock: 3:24
